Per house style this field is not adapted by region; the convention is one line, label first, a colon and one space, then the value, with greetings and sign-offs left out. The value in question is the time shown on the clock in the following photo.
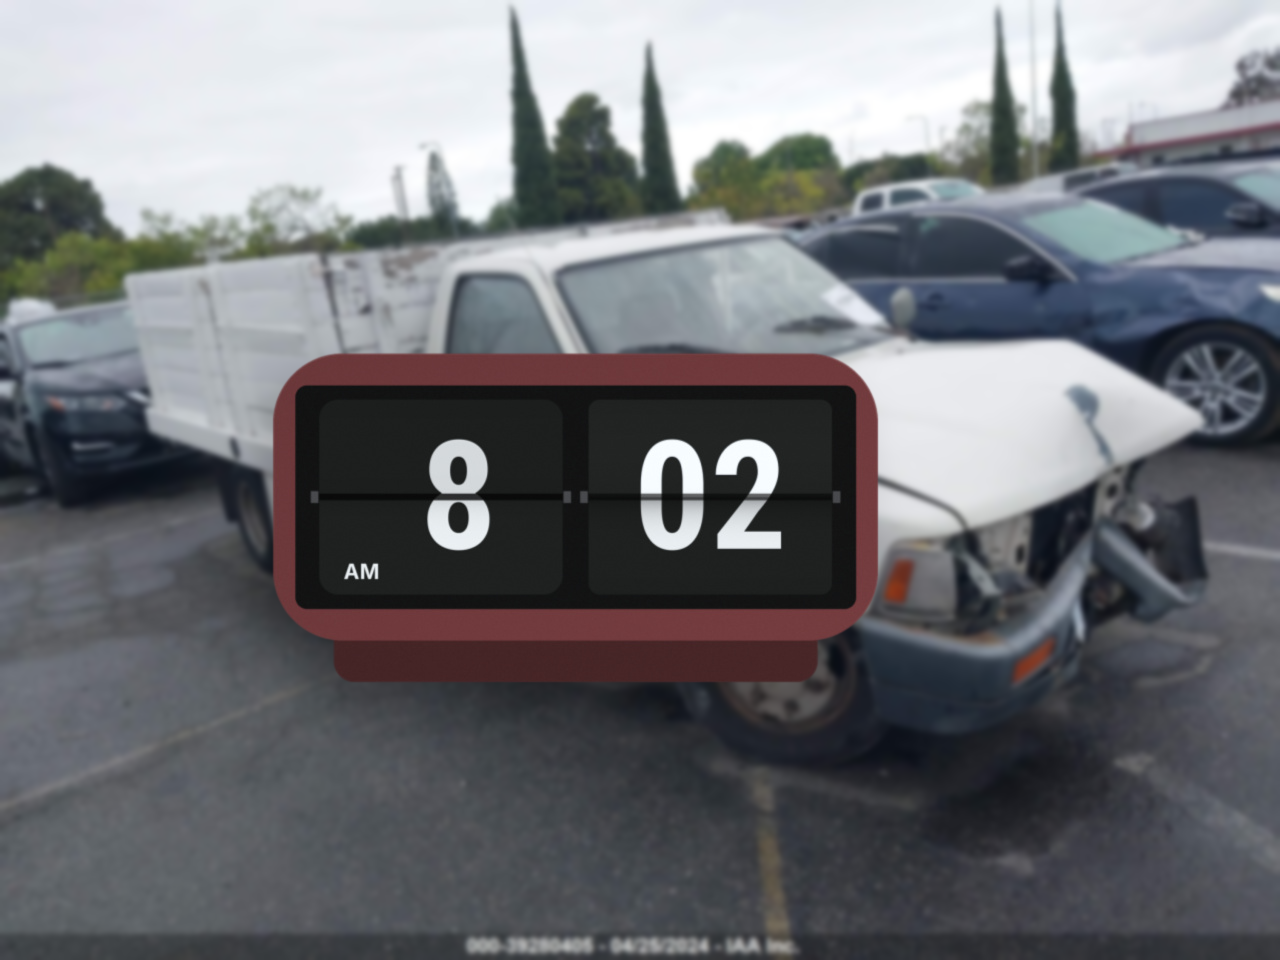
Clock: 8:02
